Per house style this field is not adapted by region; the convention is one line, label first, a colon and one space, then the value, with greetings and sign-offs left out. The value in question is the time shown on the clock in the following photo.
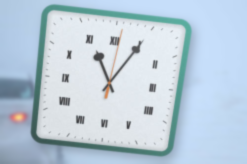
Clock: 11:05:01
